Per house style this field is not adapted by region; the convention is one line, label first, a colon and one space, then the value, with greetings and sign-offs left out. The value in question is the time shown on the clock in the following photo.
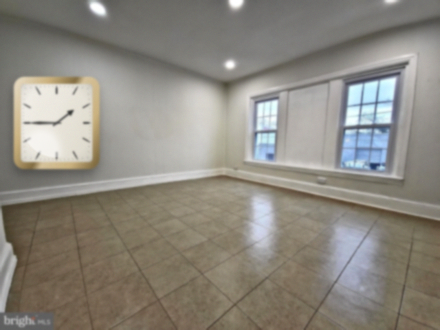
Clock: 1:45
